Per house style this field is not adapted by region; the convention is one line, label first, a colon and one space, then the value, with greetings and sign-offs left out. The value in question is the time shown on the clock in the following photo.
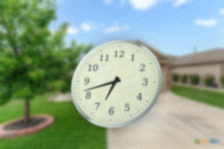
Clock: 6:42
